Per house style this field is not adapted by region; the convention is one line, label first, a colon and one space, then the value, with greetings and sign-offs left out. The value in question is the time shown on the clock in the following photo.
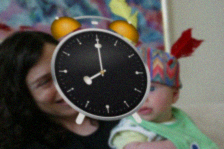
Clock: 8:00
